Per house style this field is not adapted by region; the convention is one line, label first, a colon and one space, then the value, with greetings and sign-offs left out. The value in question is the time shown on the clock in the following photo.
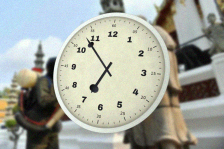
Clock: 6:53
